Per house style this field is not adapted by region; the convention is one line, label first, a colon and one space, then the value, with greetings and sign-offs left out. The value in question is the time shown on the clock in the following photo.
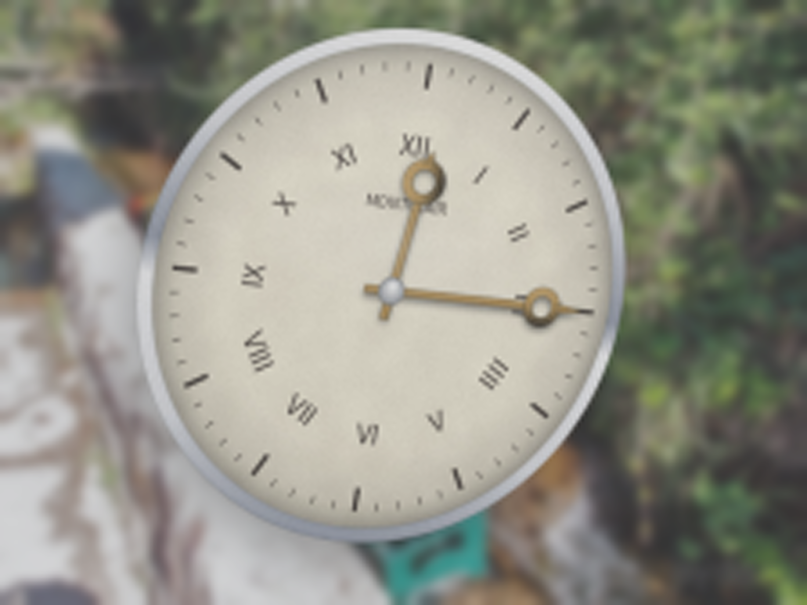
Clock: 12:15
